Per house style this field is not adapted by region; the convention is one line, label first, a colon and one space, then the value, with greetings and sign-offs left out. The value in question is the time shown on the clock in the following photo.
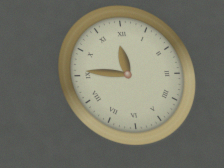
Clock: 11:46
